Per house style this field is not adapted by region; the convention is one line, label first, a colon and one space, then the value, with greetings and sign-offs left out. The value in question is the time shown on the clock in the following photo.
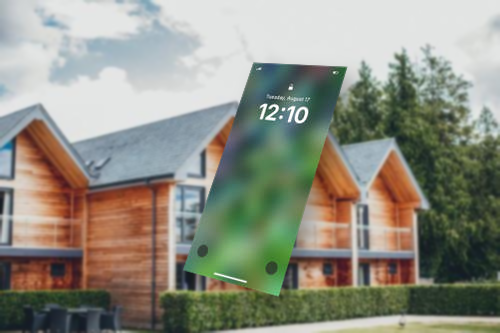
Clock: 12:10
